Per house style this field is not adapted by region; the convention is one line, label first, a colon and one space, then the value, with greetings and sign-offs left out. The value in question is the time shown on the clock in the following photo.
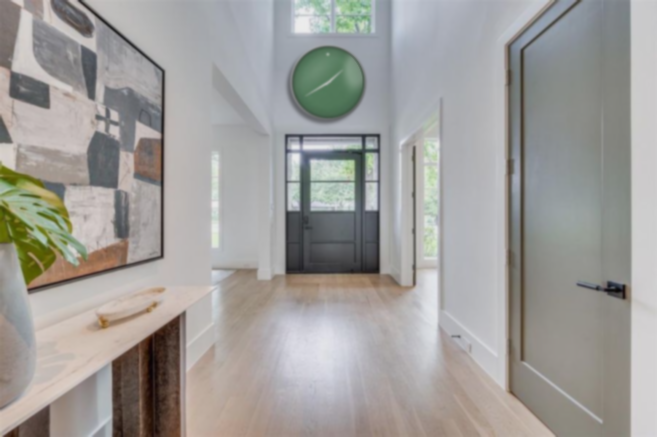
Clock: 1:40
